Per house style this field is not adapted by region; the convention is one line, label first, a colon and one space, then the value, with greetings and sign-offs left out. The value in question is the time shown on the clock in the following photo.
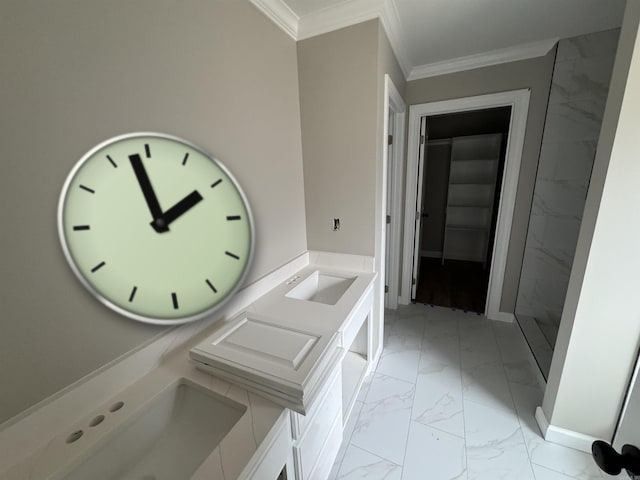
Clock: 1:58
